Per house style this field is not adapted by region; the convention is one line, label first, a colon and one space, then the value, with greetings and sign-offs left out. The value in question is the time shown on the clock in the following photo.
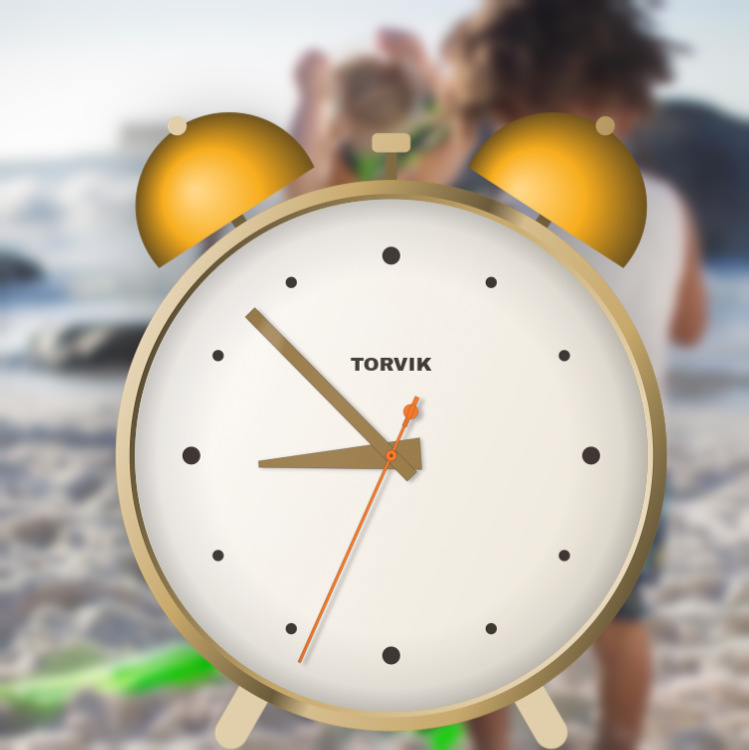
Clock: 8:52:34
